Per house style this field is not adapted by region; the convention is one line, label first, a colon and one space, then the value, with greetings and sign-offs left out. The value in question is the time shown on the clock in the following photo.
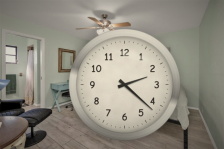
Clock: 2:22
